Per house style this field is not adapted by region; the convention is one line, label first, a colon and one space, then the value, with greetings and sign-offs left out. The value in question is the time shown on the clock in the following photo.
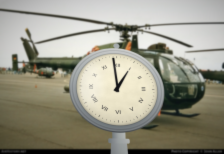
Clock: 12:59
